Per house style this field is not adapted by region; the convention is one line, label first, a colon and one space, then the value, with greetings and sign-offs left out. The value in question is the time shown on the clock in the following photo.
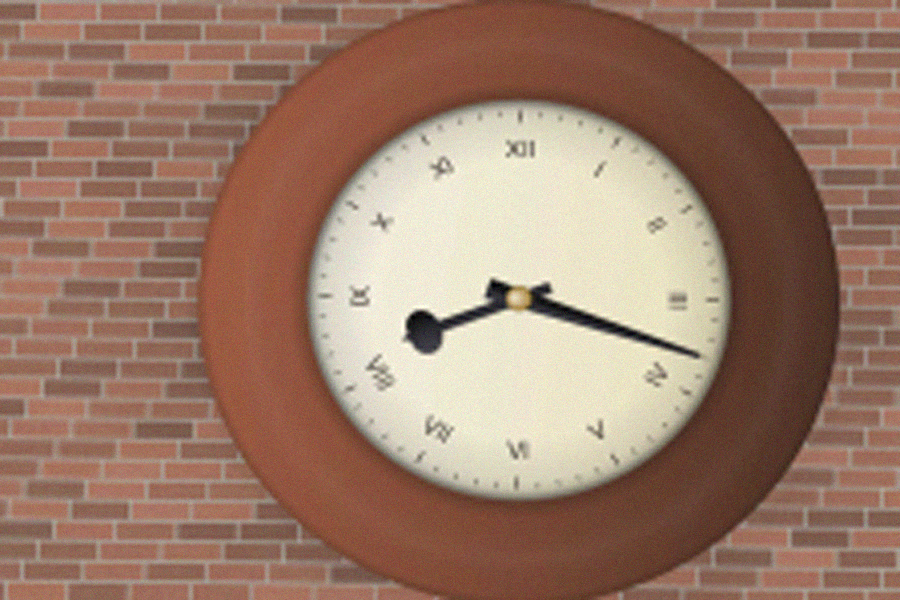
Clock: 8:18
